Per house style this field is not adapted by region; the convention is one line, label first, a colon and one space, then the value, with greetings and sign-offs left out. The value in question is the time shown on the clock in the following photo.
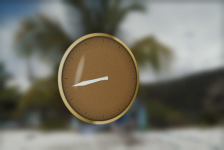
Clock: 8:43
